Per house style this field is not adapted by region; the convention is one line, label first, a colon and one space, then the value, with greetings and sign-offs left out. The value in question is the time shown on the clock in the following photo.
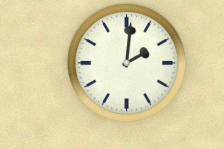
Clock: 2:01
